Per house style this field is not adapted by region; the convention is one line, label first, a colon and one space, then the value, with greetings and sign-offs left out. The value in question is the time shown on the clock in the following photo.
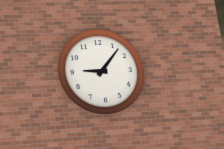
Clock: 9:07
